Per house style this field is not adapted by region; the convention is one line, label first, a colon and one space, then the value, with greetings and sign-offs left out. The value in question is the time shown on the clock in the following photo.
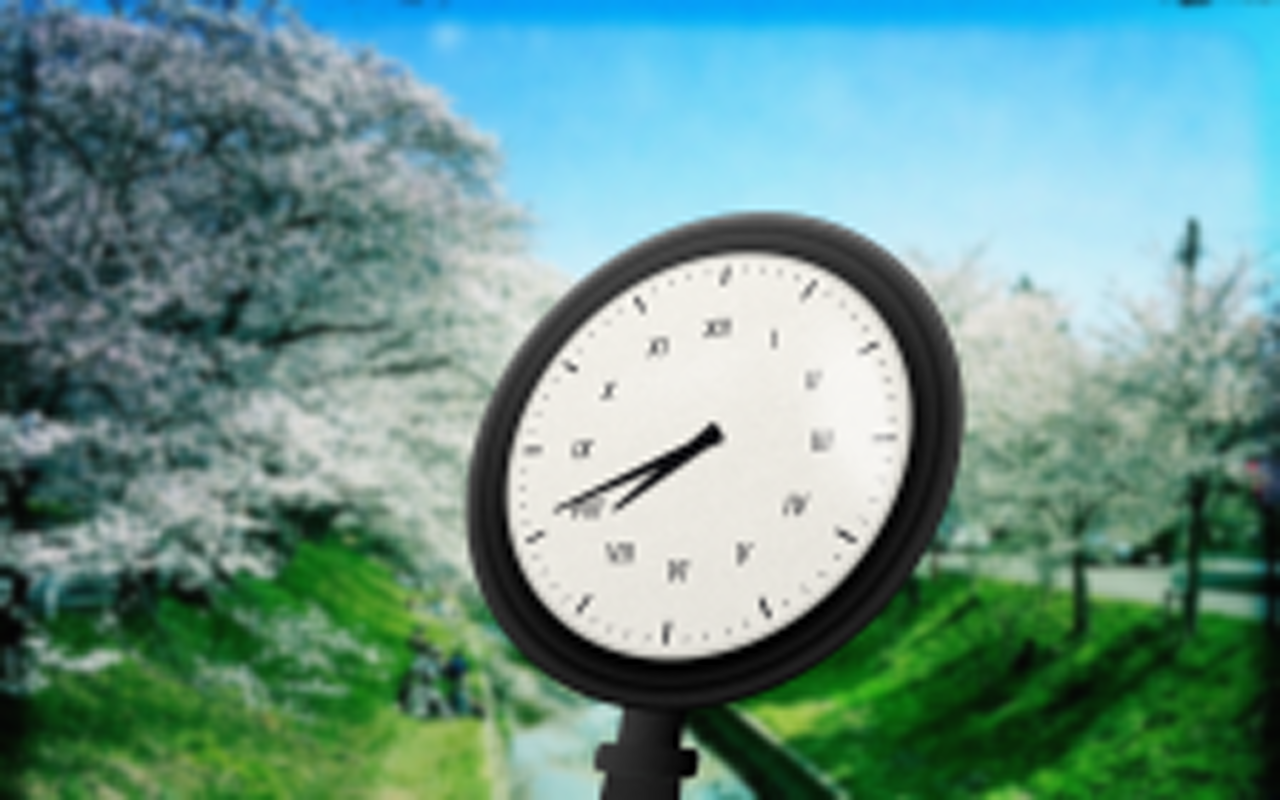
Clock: 7:41
